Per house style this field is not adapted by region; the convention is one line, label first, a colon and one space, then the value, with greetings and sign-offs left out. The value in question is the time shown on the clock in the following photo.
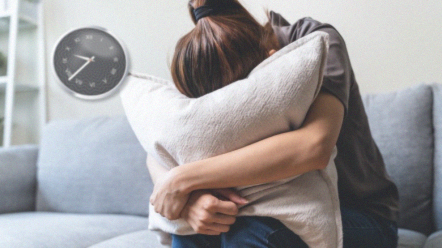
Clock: 9:38
